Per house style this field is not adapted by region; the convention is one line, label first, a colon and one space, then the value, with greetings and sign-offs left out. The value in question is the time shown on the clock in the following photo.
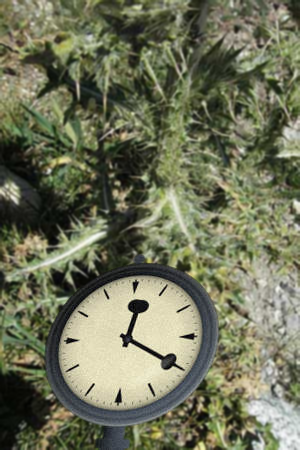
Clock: 12:20
